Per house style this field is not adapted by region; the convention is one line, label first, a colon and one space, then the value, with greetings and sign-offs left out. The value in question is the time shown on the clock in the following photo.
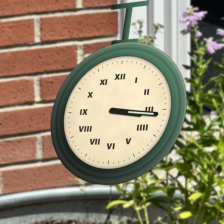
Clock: 3:16
